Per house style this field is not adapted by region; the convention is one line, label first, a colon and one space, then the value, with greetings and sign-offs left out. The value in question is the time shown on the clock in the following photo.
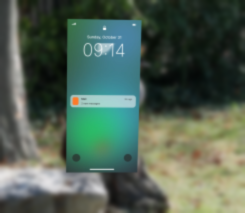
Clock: 9:14
